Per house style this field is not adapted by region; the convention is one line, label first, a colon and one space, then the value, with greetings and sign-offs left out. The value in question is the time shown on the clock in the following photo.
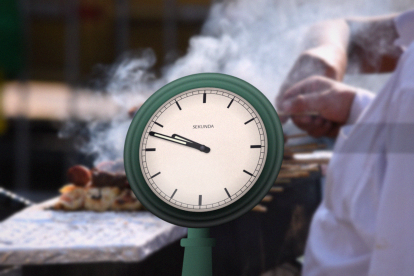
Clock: 9:48
